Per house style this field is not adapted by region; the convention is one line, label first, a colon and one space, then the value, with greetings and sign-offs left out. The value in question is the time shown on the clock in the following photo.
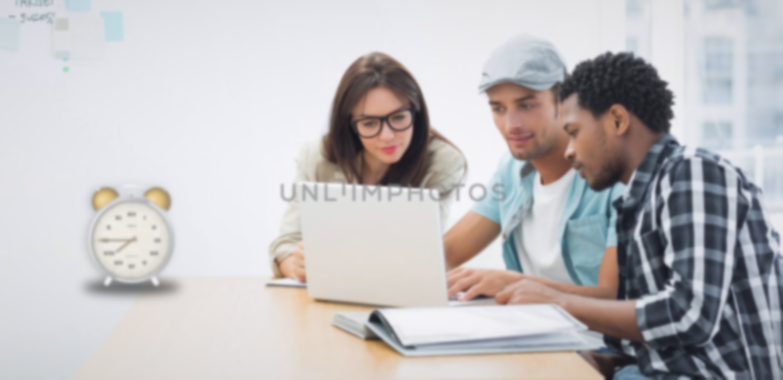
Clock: 7:45
